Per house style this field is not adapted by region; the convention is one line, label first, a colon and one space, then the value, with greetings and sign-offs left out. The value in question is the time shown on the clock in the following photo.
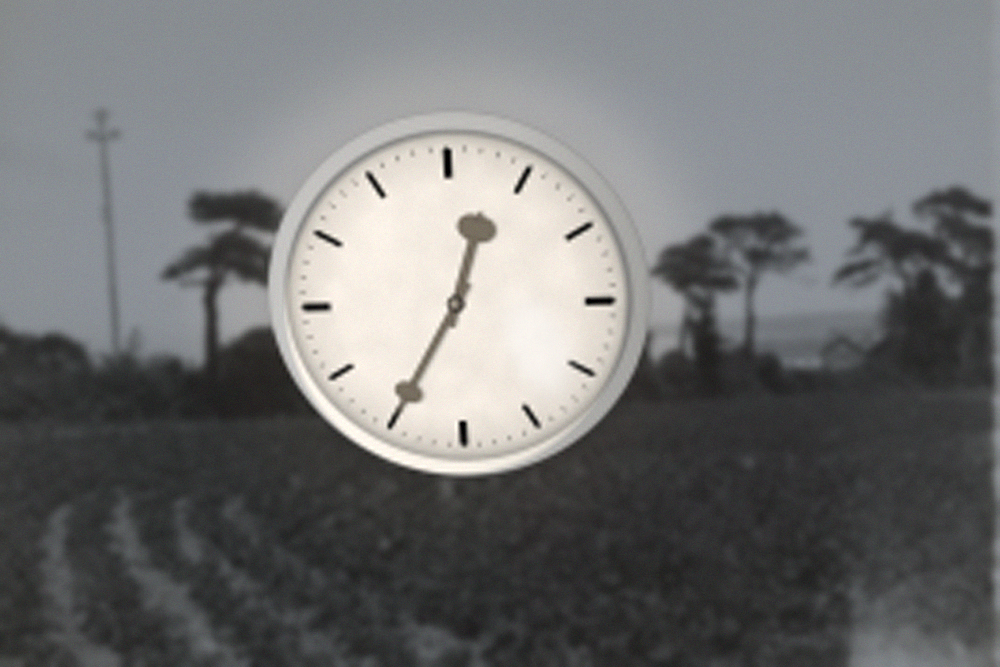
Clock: 12:35
